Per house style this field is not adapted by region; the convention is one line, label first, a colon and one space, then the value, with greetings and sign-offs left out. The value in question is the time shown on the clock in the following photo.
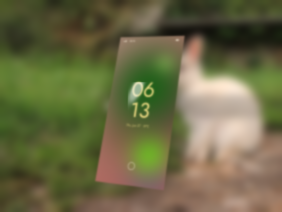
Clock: 6:13
